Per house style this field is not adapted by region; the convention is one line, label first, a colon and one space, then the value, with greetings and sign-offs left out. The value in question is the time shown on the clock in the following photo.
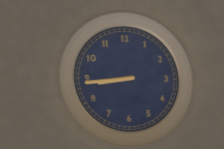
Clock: 8:44
